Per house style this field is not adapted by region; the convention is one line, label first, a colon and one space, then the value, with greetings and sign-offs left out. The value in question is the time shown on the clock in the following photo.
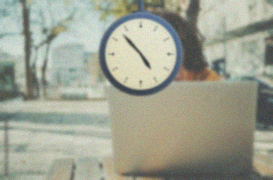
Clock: 4:53
